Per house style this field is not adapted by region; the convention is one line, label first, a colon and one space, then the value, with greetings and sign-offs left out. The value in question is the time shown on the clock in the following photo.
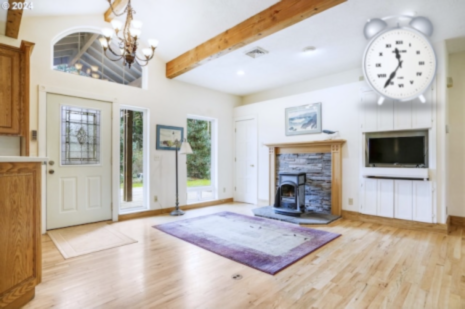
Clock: 11:36
